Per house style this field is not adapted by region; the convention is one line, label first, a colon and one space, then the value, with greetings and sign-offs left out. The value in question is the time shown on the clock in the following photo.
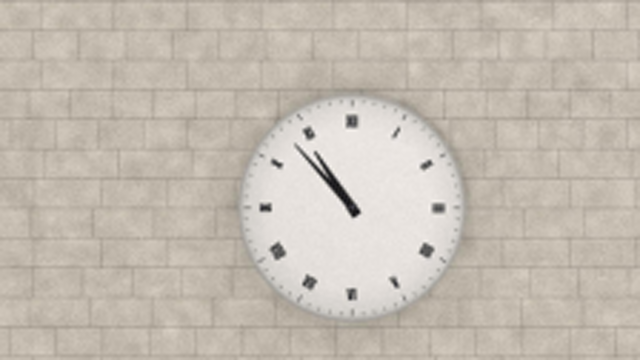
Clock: 10:53
